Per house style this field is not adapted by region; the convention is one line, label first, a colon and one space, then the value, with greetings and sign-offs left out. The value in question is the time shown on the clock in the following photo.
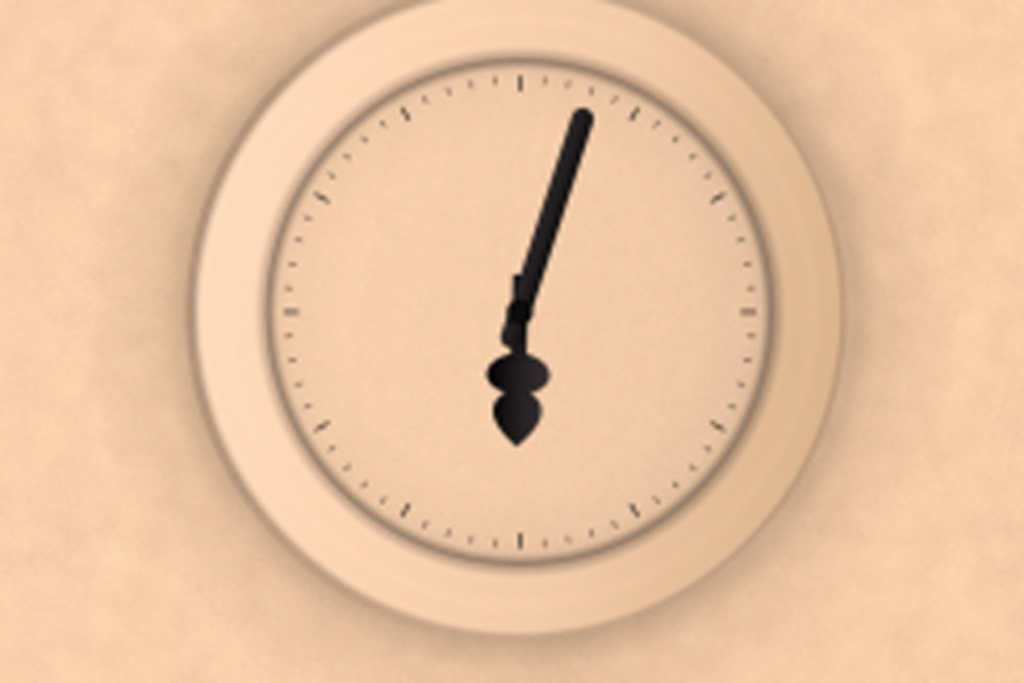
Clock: 6:03
